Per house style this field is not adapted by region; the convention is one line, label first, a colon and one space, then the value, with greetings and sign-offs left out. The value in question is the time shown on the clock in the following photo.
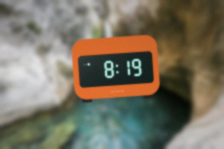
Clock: 8:19
